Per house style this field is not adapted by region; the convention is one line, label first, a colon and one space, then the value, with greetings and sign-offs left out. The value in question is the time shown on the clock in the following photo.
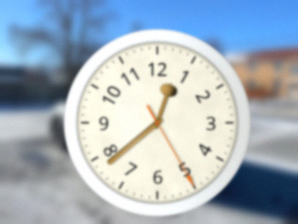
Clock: 12:38:25
